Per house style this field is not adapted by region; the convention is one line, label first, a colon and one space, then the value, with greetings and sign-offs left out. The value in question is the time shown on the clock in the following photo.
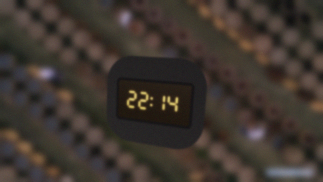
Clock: 22:14
